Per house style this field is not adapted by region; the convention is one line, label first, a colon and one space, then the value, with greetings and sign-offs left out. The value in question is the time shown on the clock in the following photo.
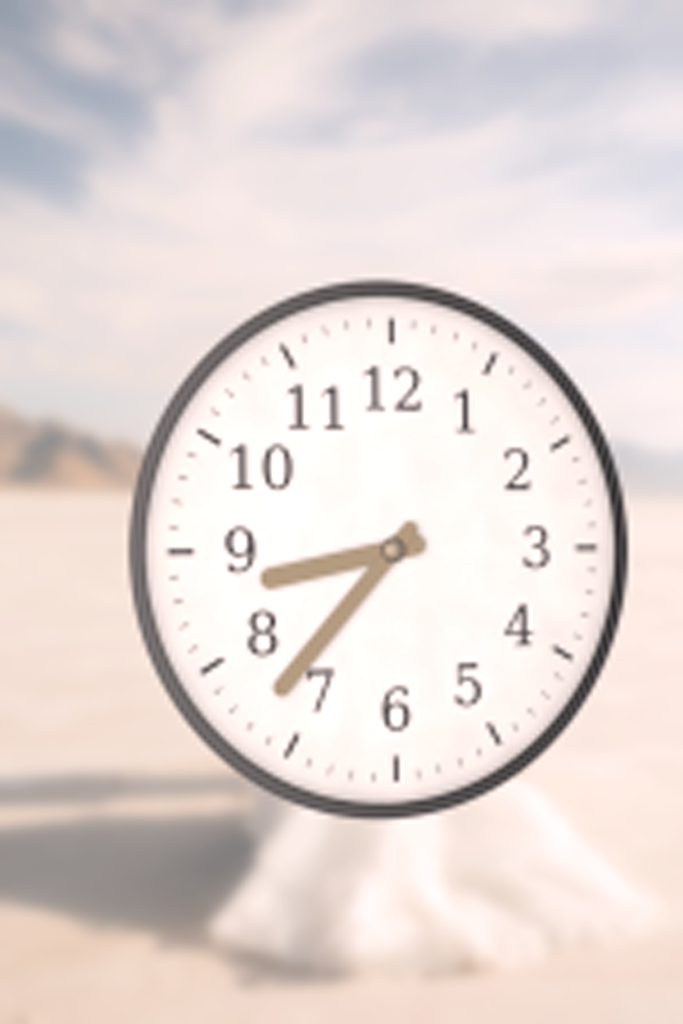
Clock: 8:37
